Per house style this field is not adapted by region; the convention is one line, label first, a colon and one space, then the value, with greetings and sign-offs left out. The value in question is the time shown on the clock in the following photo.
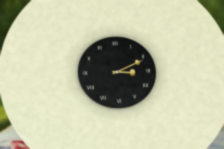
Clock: 3:11
